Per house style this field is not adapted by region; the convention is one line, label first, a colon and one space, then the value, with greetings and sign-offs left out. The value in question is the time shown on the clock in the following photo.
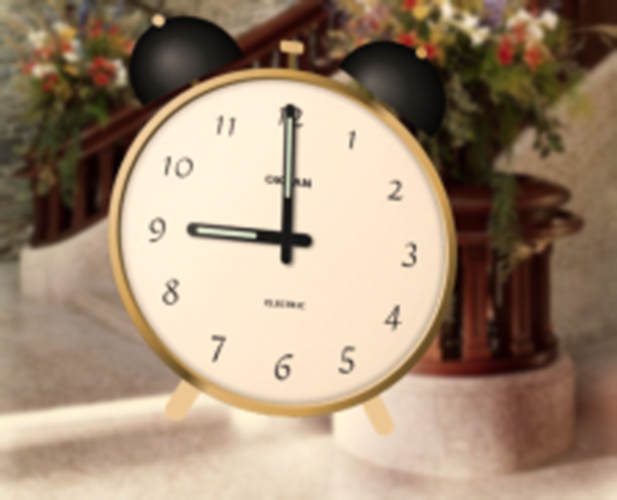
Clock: 9:00
